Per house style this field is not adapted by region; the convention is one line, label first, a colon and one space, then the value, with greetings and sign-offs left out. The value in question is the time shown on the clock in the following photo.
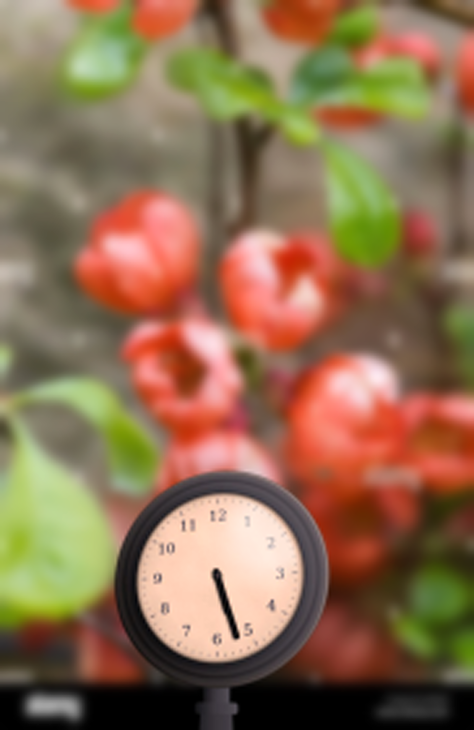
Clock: 5:27
